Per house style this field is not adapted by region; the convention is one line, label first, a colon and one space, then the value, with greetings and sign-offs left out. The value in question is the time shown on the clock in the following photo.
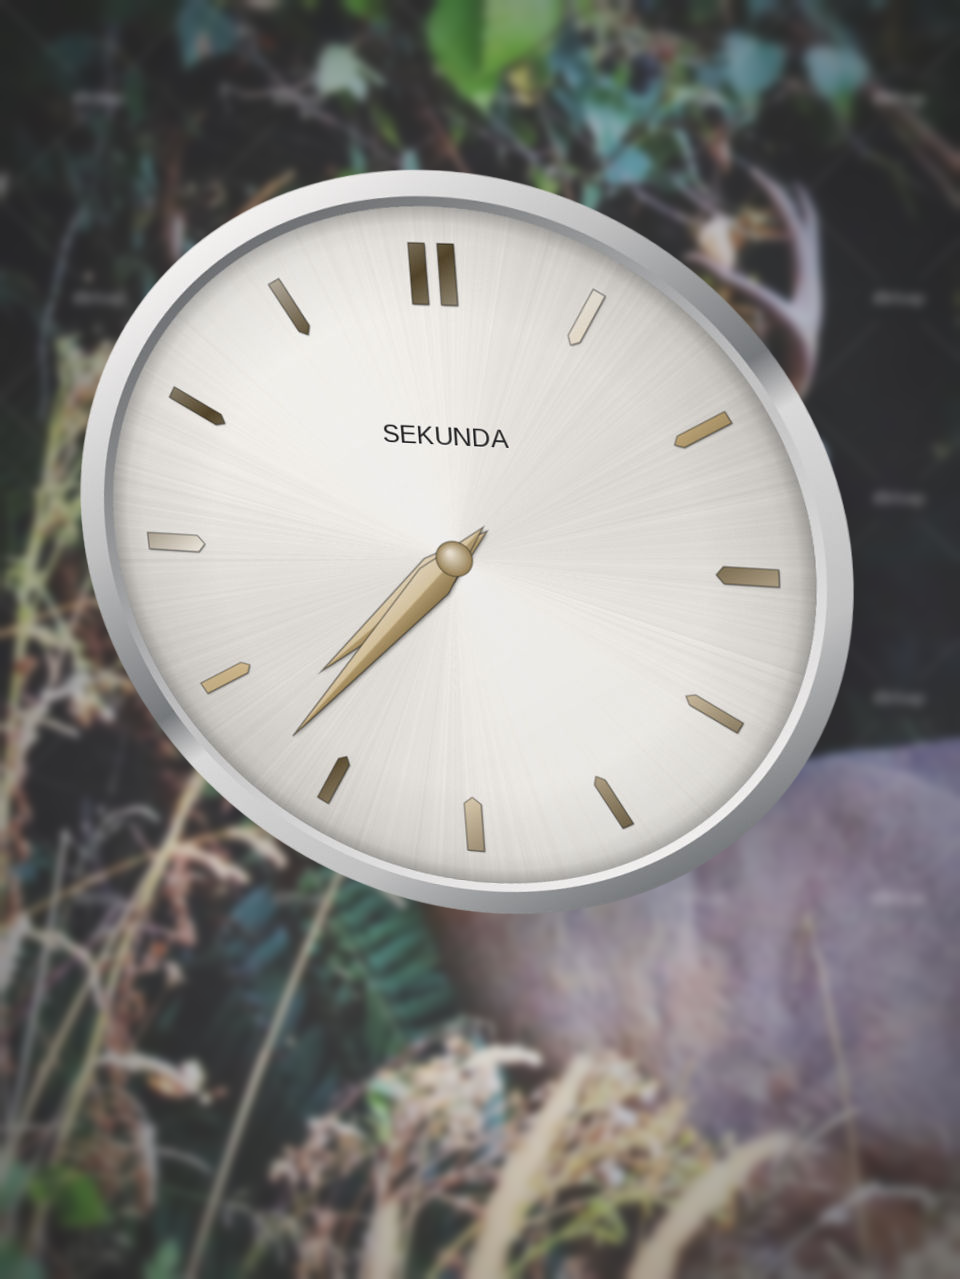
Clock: 7:37
